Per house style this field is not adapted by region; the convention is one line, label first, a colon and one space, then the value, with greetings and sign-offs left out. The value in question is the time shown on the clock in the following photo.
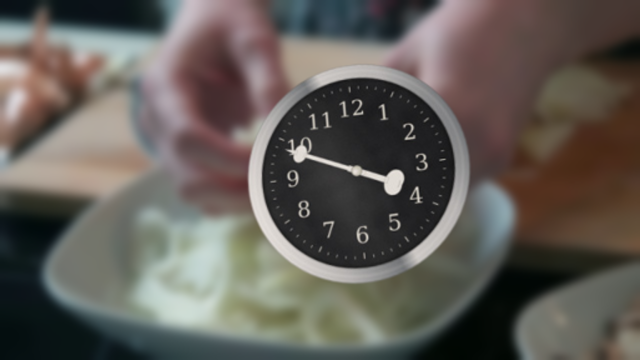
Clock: 3:49
